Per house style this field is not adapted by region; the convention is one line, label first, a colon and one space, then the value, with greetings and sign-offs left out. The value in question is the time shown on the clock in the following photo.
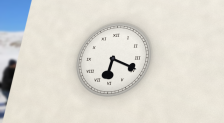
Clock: 6:19
